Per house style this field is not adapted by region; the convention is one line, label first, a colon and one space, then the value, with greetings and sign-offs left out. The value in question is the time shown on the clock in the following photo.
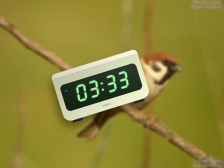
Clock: 3:33
